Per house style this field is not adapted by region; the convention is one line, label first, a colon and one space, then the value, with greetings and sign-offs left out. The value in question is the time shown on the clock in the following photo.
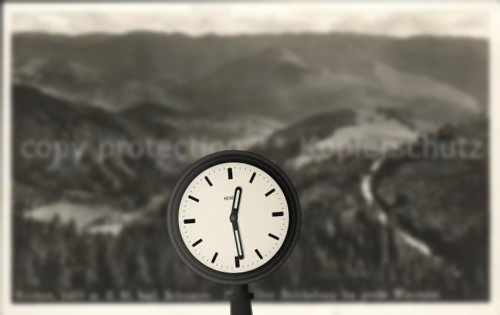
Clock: 12:29
